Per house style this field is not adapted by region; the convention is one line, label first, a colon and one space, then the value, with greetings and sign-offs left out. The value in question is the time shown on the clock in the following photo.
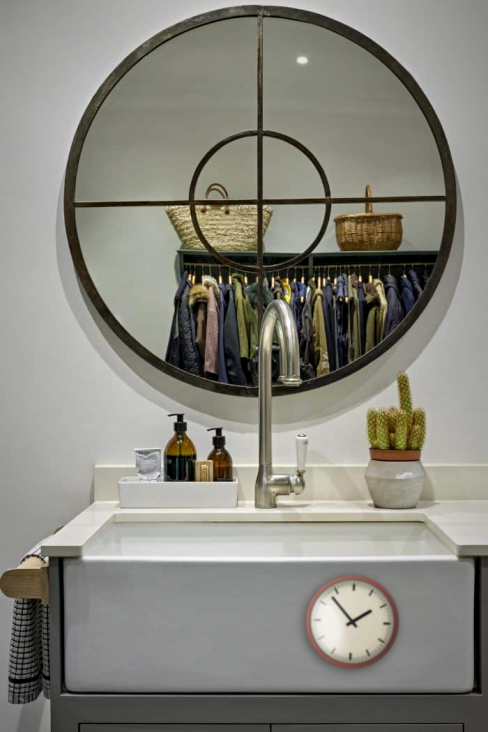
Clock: 1:53
